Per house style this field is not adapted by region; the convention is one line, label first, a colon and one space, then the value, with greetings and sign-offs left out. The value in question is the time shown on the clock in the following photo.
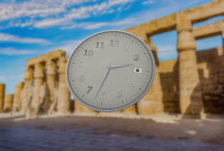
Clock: 2:32
